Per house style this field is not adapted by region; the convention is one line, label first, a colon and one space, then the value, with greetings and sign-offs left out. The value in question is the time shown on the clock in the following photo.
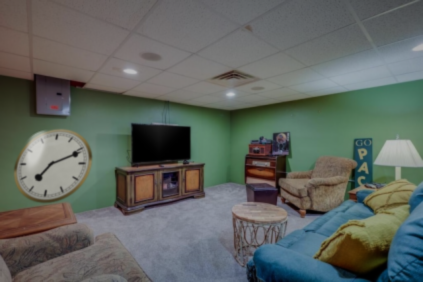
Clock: 7:11
